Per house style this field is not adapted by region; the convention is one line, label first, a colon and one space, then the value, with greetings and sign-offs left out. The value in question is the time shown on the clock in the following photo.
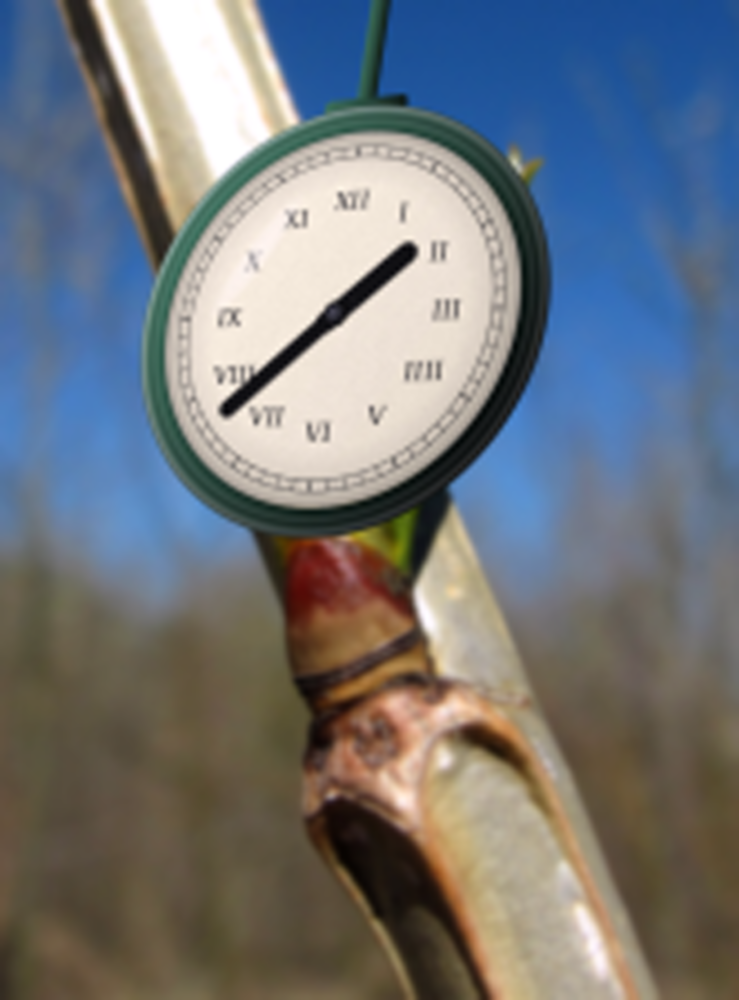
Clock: 1:38
